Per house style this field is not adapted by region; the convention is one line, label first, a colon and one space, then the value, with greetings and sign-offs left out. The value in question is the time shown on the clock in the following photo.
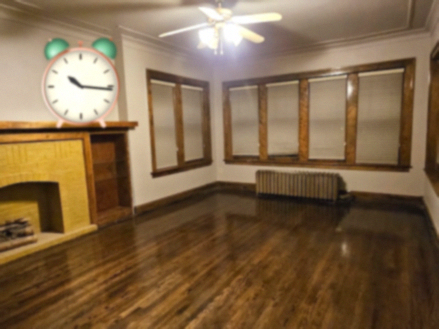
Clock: 10:16
